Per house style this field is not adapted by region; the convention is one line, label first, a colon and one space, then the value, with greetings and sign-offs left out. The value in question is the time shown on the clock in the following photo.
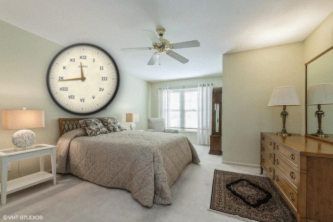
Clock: 11:44
